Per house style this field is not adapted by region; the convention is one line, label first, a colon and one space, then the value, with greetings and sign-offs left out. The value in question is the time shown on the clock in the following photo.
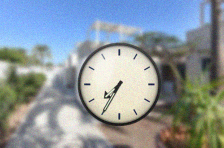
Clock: 7:35
